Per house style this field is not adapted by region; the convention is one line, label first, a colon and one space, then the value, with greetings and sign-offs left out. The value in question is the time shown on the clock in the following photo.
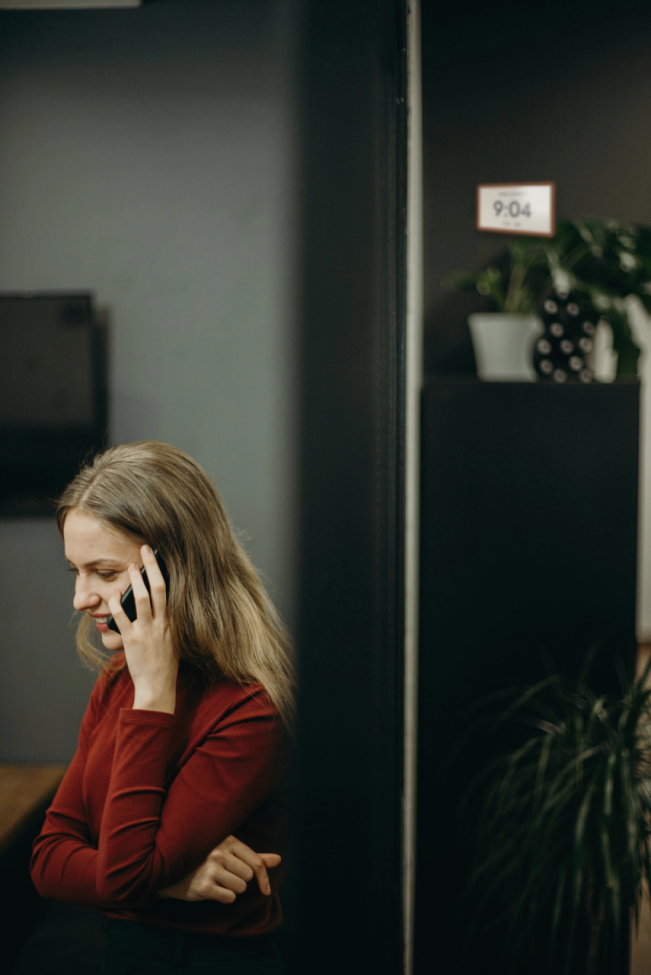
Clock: 9:04
